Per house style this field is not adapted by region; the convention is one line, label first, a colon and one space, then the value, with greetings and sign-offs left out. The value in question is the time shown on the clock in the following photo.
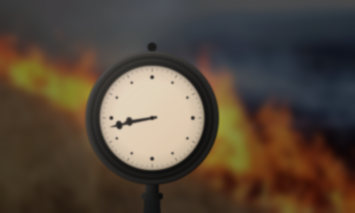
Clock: 8:43
